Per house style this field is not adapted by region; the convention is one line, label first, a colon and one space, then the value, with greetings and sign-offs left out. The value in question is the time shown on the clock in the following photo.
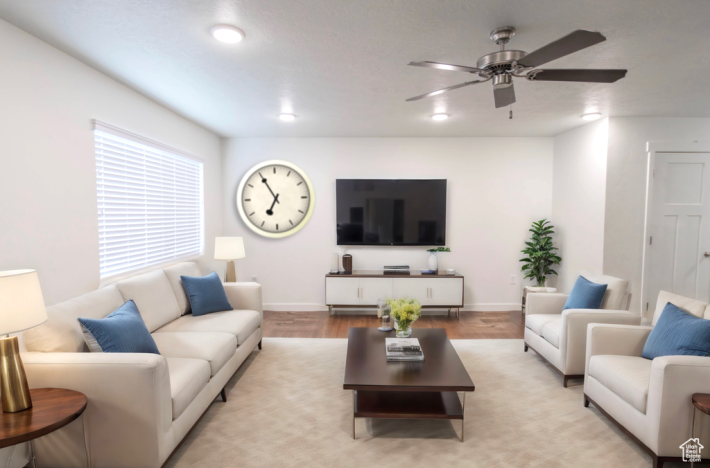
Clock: 6:55
